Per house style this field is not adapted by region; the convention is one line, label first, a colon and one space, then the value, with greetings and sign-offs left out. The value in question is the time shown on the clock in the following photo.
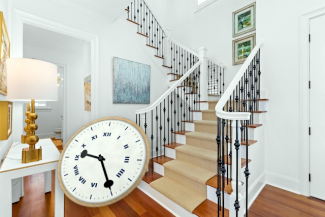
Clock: 9:25
